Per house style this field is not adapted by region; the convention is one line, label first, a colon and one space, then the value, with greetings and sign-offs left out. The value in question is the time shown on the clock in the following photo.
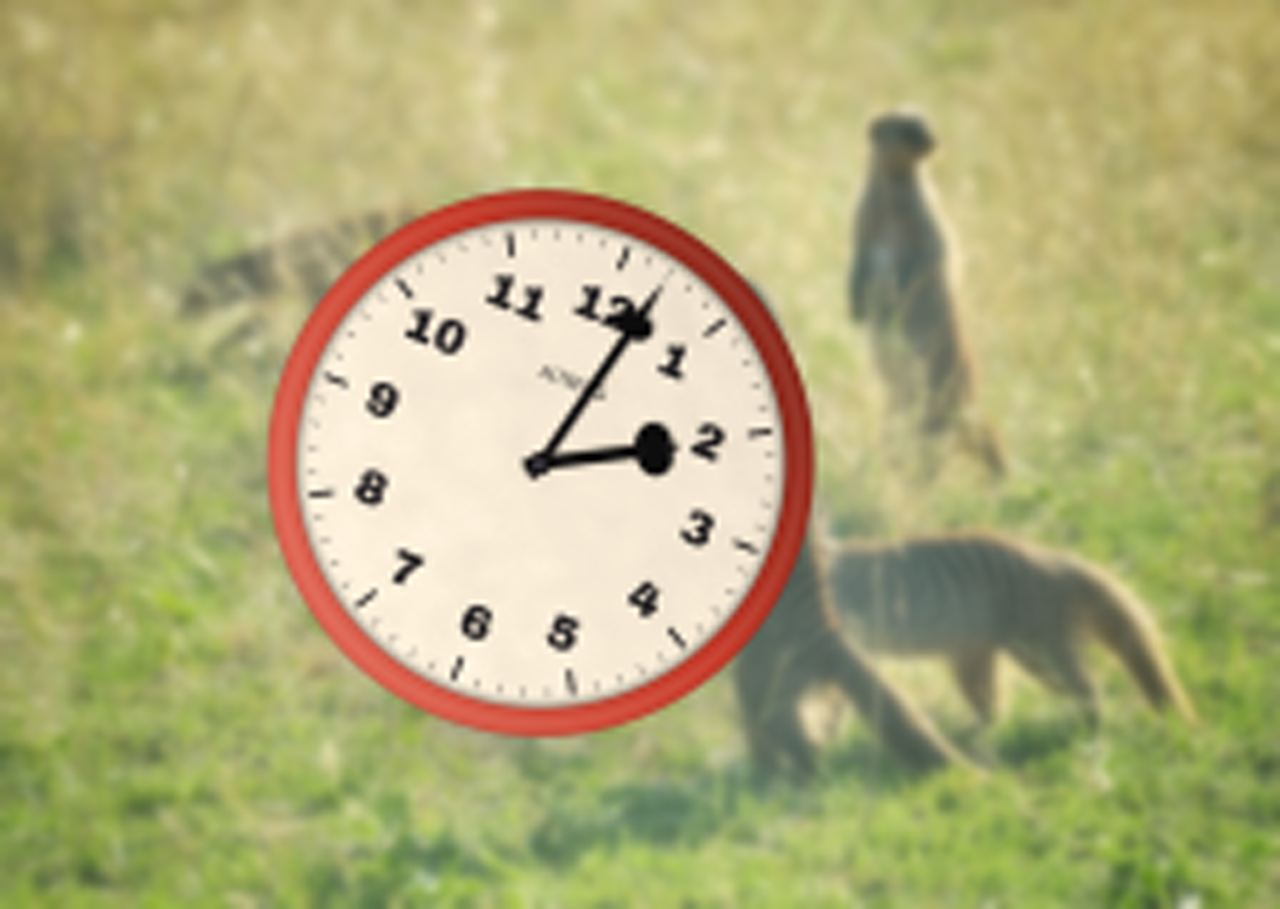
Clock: 2:02
